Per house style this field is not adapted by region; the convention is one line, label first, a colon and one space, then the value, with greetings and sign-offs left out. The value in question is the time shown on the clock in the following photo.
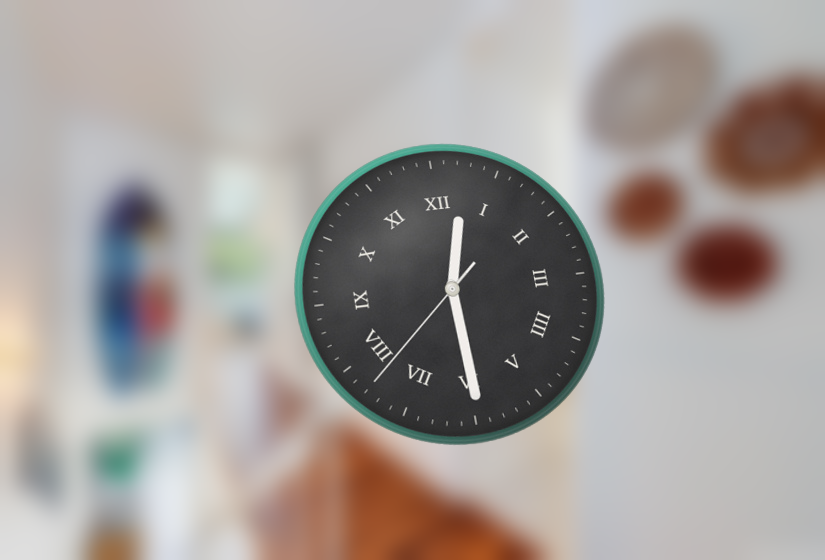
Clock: 12:29:38
